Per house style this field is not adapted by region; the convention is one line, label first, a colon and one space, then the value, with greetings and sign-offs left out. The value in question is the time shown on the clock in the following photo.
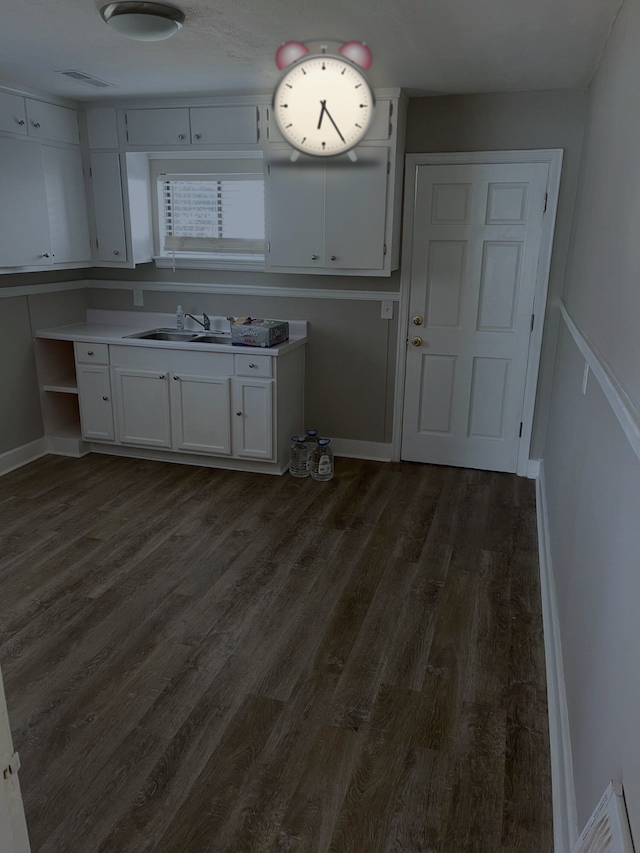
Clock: 6:25
